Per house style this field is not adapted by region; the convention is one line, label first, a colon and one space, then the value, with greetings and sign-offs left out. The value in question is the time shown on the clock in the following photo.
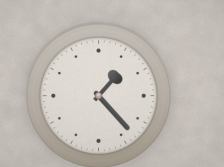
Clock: 1:23
